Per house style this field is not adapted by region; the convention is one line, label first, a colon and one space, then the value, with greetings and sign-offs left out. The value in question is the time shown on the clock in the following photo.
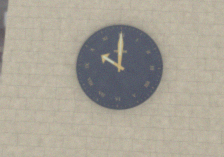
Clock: 10:00
